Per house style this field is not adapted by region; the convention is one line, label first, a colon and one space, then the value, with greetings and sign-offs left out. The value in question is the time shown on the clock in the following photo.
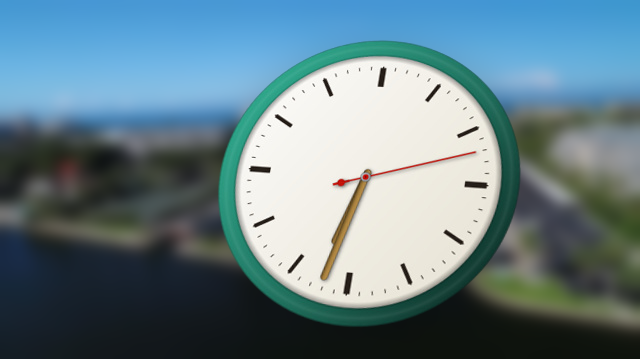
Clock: 6:32:12
